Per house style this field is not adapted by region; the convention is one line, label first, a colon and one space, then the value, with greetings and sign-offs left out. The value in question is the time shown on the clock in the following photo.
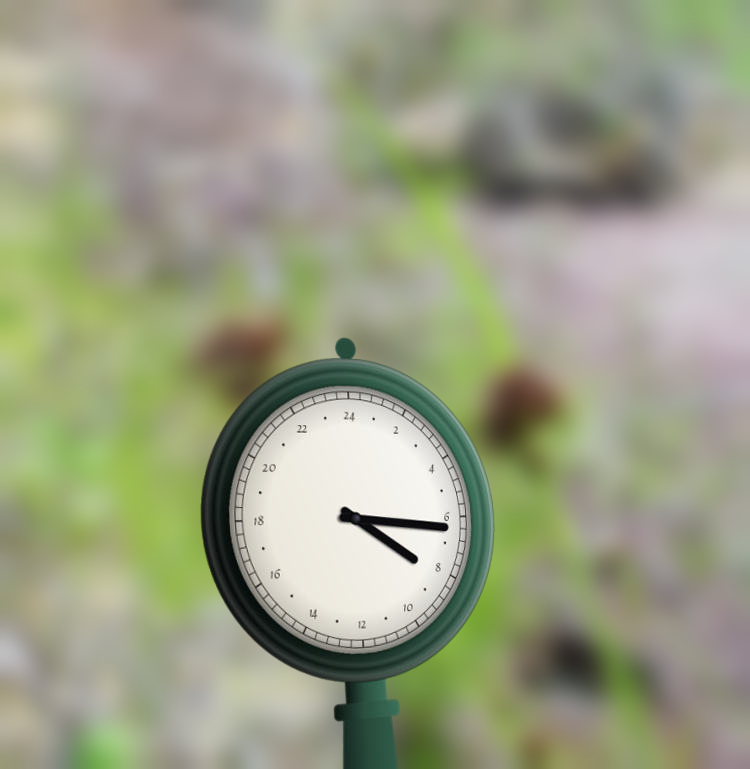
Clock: 8:16
